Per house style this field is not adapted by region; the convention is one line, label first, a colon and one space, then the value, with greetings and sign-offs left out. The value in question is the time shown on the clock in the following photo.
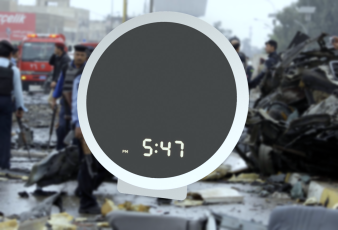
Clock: 5:47
